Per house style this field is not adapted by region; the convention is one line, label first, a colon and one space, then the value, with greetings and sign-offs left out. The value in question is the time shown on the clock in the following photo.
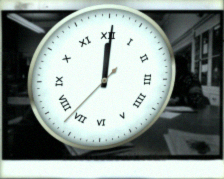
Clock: 12:00:37
